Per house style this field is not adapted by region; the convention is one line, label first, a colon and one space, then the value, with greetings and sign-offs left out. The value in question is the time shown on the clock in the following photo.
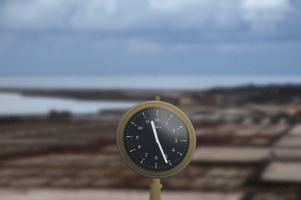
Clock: 11:26
